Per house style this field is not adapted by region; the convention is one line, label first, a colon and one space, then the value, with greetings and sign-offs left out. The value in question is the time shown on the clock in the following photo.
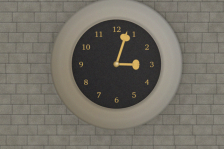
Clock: 3:03
